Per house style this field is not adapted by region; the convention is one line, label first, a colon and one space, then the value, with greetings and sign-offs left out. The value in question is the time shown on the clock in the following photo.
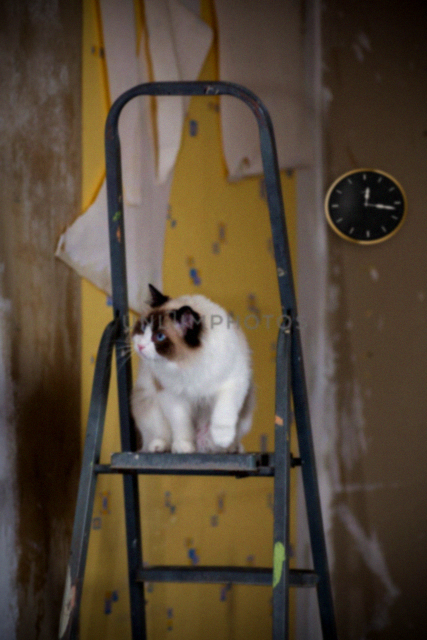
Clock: 12:17
